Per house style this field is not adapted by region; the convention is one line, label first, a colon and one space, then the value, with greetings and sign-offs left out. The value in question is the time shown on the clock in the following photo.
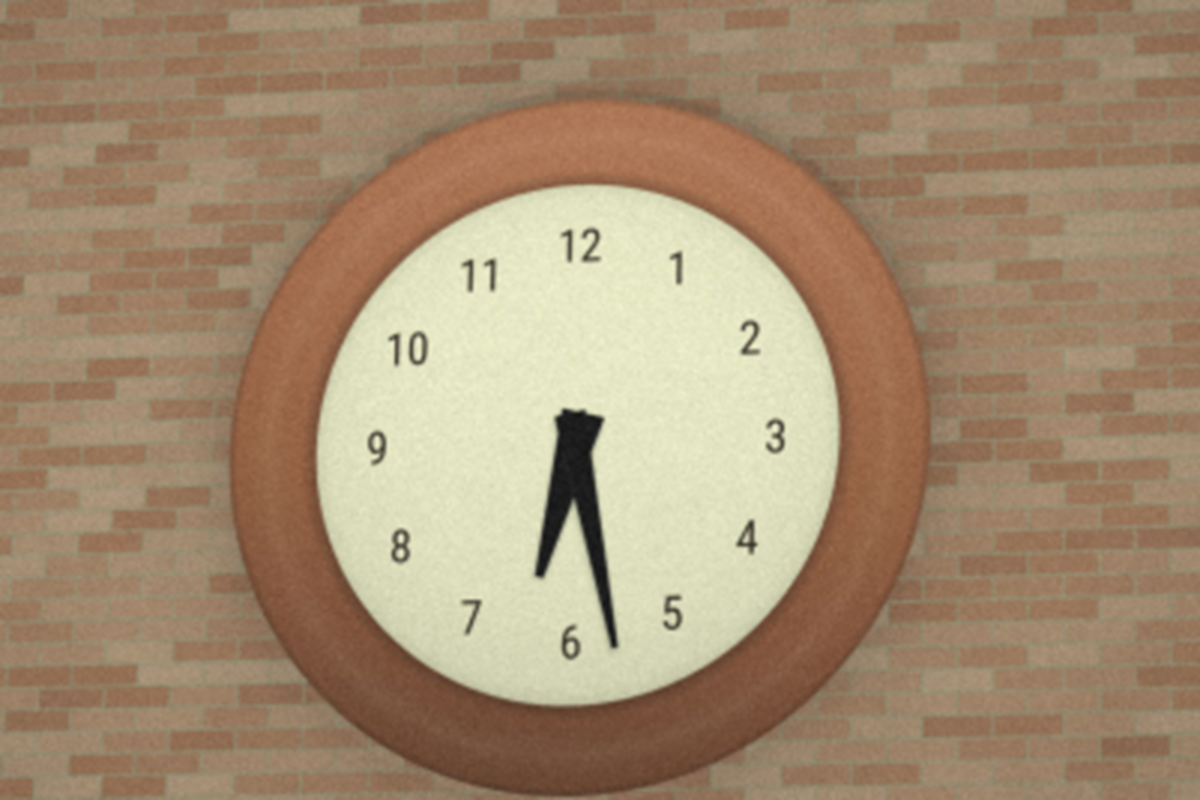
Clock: 6:28
